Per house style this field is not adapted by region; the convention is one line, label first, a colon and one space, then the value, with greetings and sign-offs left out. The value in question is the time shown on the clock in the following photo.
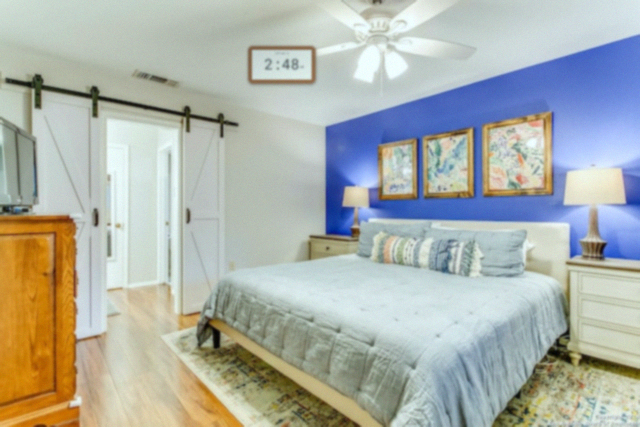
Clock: 2:48
